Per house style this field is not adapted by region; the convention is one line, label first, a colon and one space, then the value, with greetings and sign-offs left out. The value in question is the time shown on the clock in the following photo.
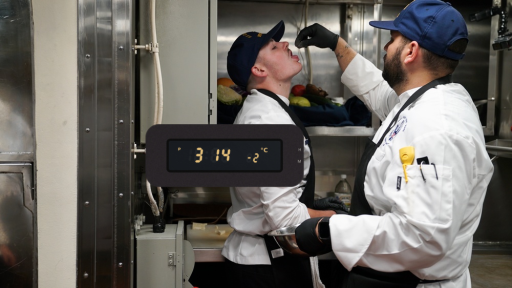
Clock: 3:14
